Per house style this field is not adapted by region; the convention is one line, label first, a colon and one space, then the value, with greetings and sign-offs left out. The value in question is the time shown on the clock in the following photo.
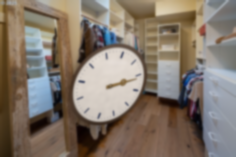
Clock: 2:11
